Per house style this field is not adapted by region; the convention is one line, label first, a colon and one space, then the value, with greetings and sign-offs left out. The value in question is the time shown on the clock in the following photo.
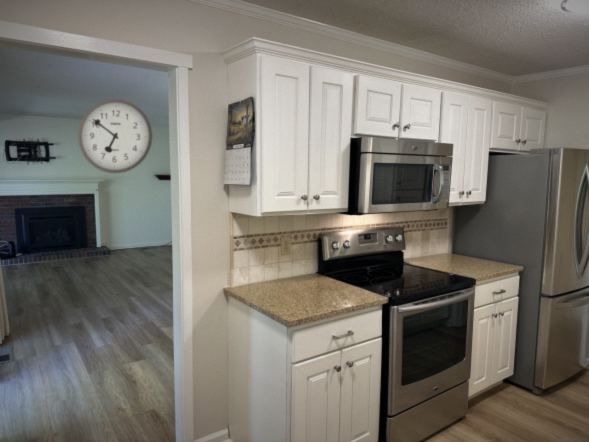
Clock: 6:51
